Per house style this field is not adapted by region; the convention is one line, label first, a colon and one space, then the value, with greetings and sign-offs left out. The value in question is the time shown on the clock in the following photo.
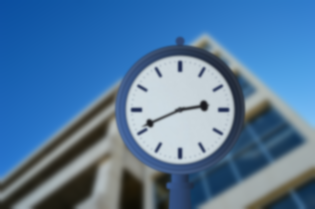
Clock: 2:41
